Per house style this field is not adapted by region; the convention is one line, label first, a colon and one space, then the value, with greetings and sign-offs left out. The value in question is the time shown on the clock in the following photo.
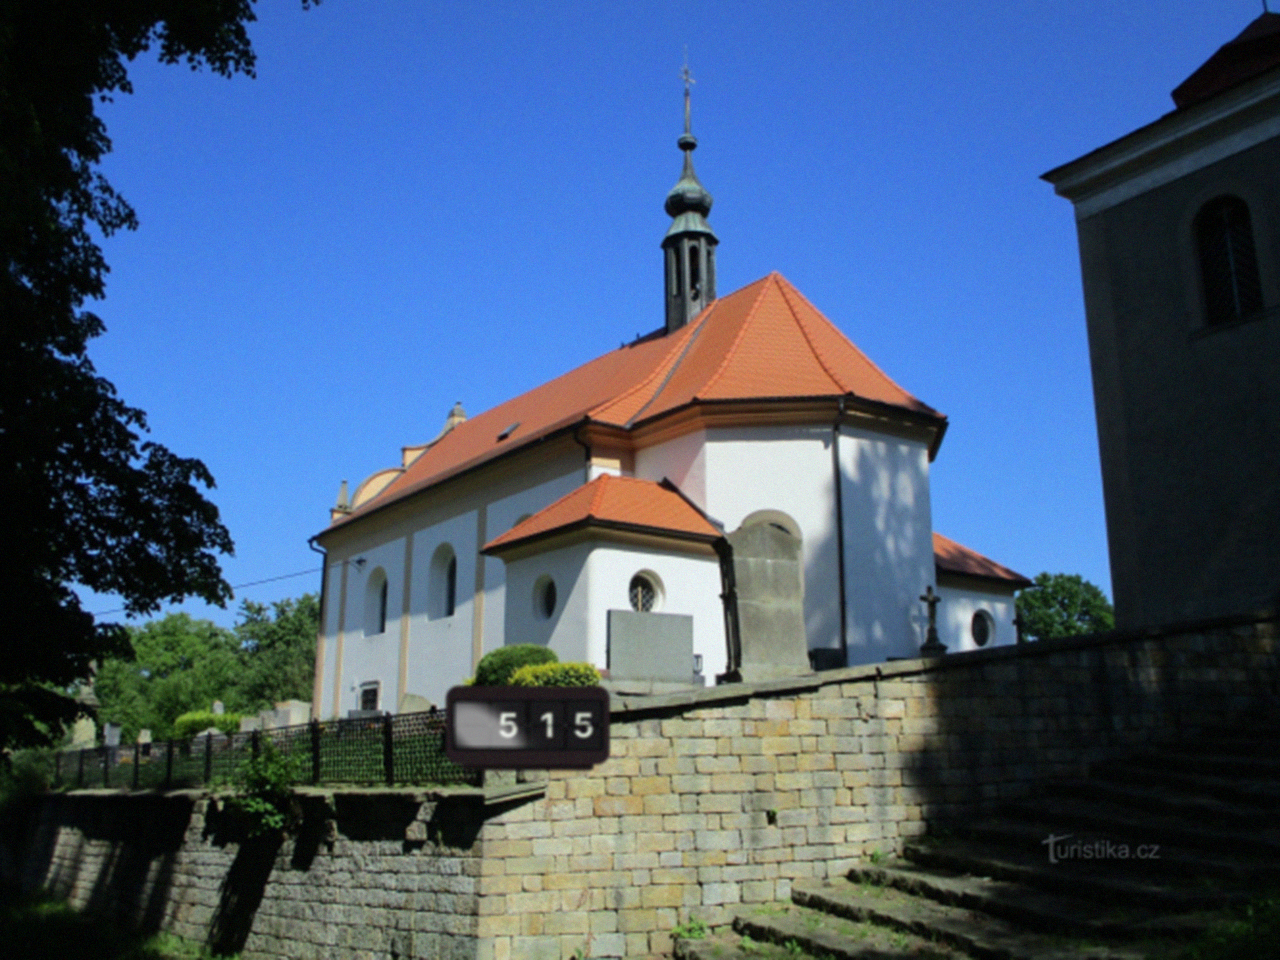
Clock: 5:15
